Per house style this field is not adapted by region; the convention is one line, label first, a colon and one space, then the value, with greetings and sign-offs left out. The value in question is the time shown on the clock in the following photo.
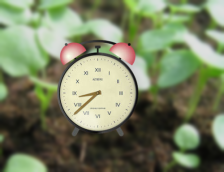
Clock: 8:38
